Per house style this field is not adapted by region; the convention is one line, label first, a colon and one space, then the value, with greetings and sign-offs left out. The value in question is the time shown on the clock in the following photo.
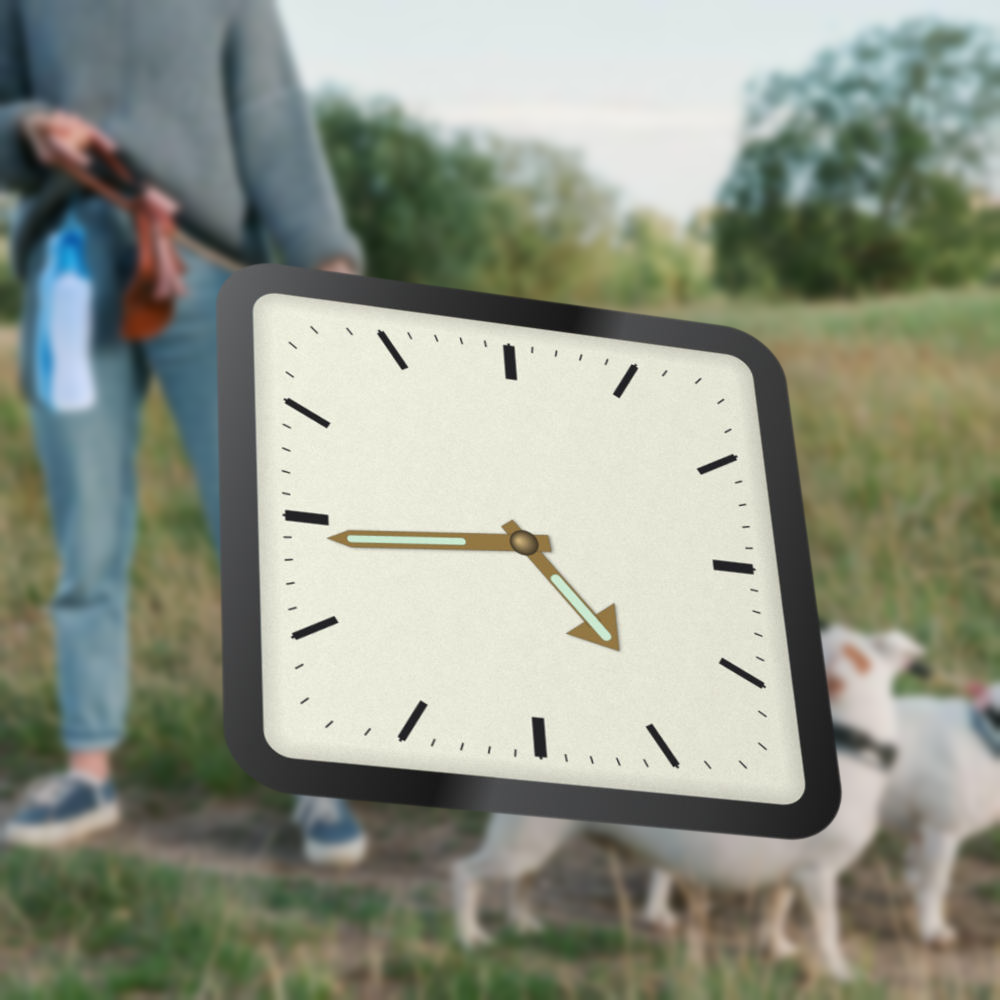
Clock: 4:44
